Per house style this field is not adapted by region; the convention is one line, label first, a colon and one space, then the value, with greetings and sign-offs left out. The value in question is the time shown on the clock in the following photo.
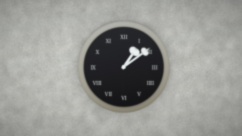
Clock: 1:09
